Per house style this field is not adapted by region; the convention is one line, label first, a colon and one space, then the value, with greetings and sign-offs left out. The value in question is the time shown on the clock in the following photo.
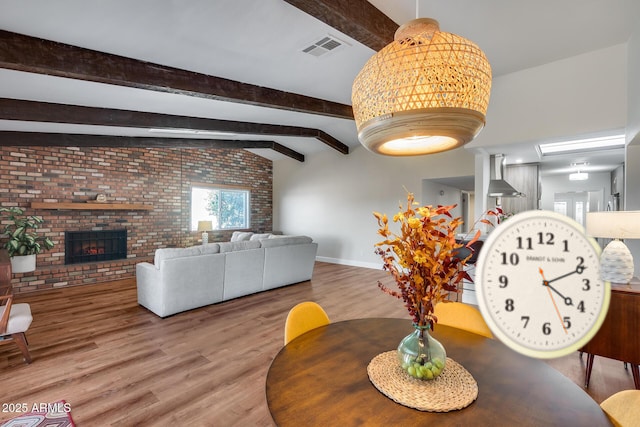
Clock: 4:11:26
